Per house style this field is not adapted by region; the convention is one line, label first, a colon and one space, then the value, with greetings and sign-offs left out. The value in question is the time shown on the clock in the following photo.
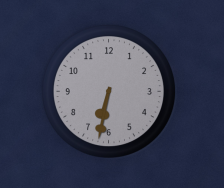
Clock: 6:32
